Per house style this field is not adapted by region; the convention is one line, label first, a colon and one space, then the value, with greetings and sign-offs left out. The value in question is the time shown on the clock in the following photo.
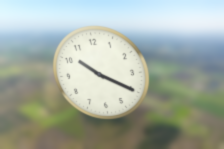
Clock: 10:20
